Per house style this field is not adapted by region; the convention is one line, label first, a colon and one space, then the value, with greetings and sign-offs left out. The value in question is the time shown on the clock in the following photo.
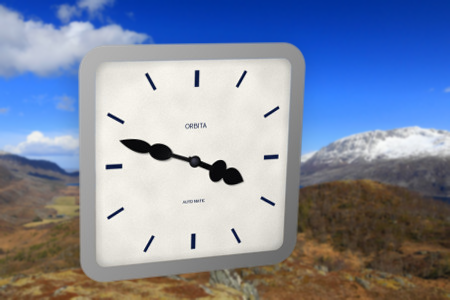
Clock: 3:48
